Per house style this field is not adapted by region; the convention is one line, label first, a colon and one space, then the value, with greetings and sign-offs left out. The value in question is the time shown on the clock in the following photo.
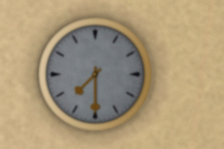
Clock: 7:30
